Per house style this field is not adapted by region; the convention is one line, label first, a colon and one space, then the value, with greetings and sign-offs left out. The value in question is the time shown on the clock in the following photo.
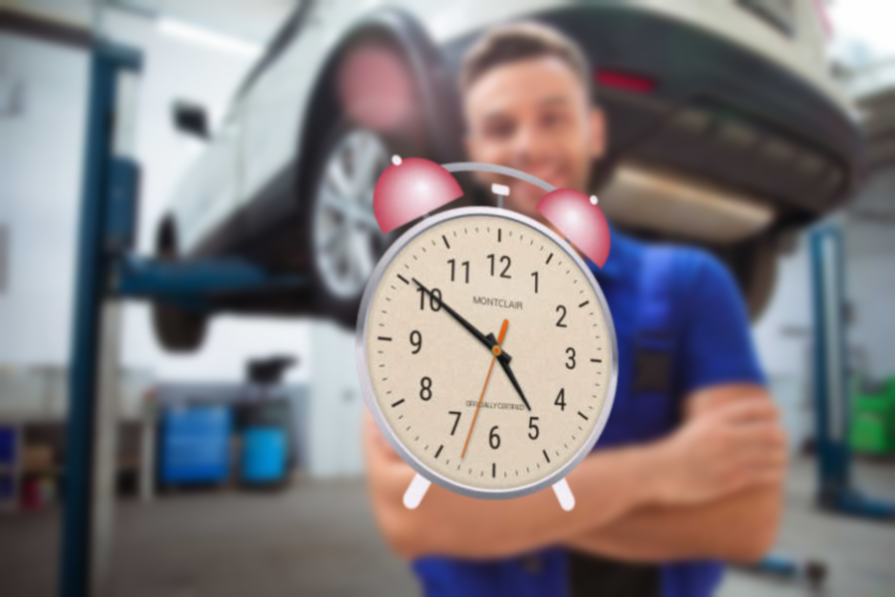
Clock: 4:50:33
